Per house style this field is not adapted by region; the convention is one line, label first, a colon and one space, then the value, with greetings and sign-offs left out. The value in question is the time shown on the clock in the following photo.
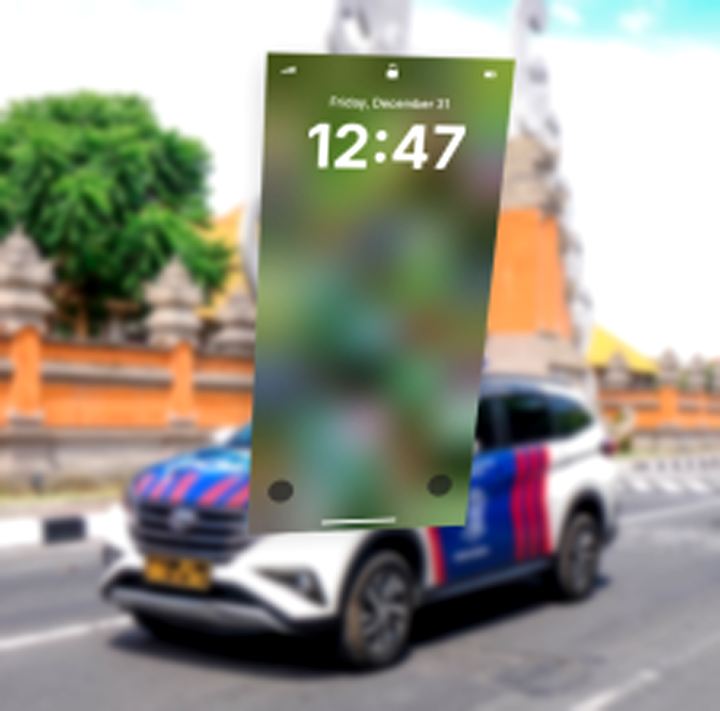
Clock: 12:47
